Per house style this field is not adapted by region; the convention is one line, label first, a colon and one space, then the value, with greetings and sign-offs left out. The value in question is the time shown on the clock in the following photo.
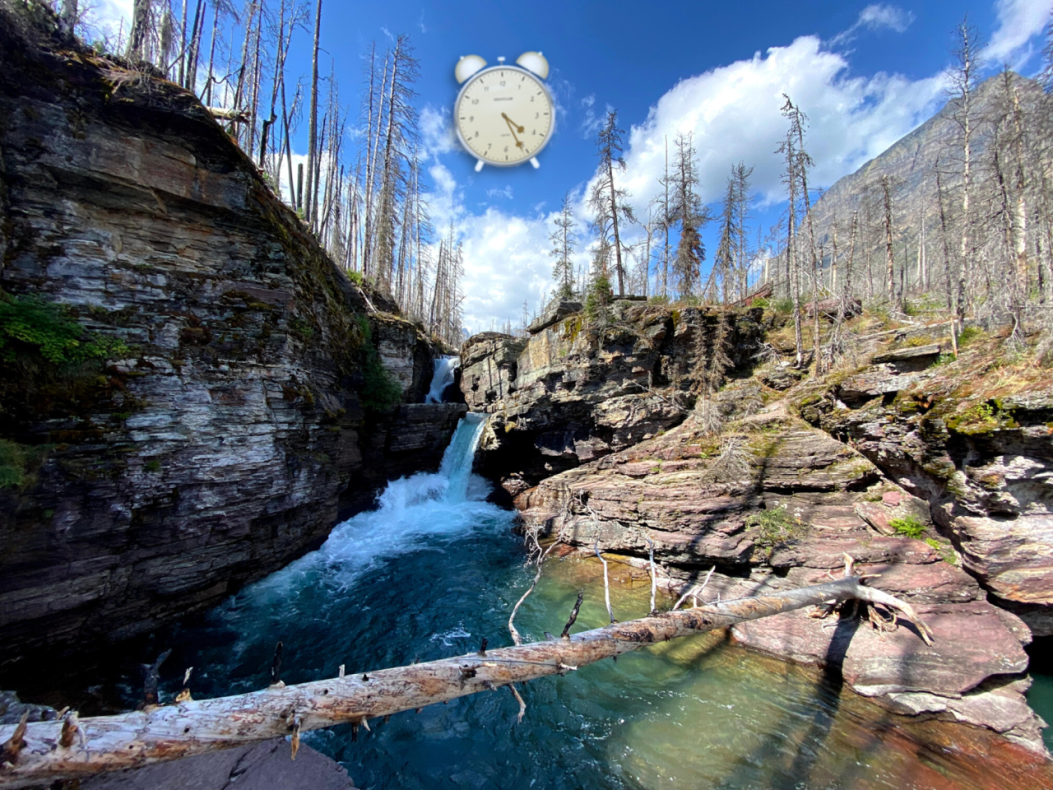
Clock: 4:26
